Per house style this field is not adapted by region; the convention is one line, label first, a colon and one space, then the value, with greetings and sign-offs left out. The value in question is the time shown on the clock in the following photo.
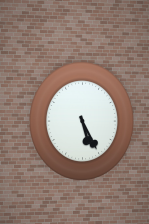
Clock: 5:25
